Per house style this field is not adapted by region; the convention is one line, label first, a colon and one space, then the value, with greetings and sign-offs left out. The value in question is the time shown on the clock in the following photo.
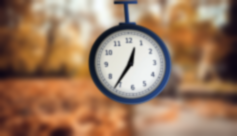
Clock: 12:36
